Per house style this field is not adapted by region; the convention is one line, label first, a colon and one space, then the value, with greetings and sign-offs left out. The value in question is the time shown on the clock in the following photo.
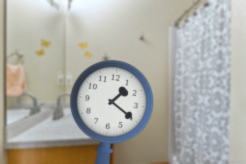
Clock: 1:20
